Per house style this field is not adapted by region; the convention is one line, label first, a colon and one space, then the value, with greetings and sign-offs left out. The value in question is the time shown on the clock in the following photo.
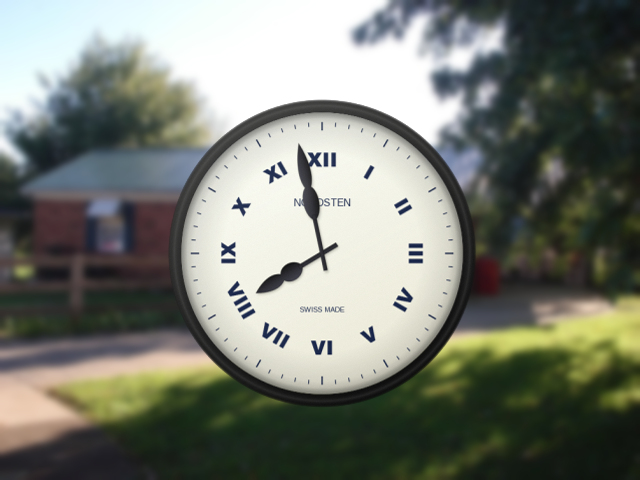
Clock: 7:58
